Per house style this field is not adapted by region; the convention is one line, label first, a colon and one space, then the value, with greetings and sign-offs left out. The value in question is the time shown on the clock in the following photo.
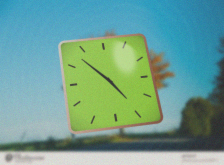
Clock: 4:53
